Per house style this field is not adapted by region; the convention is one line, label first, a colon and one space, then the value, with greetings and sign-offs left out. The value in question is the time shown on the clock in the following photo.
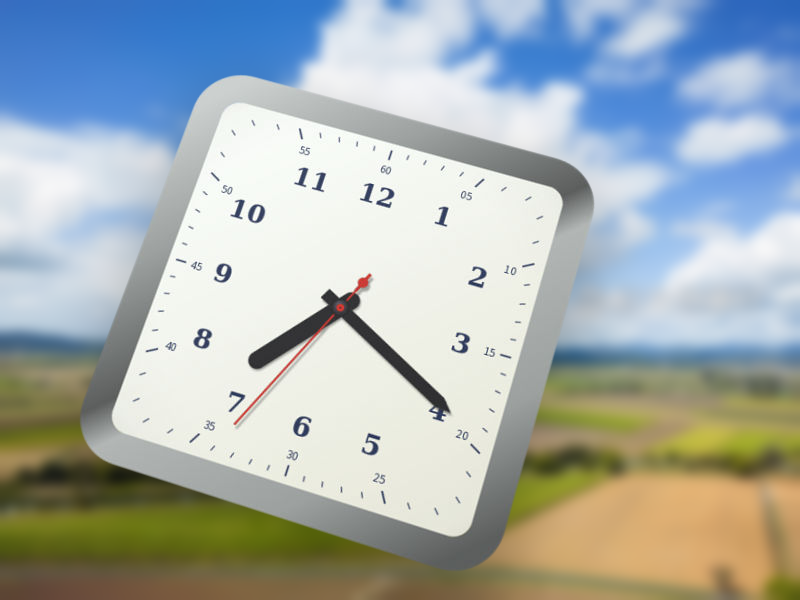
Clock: 7:19:34
